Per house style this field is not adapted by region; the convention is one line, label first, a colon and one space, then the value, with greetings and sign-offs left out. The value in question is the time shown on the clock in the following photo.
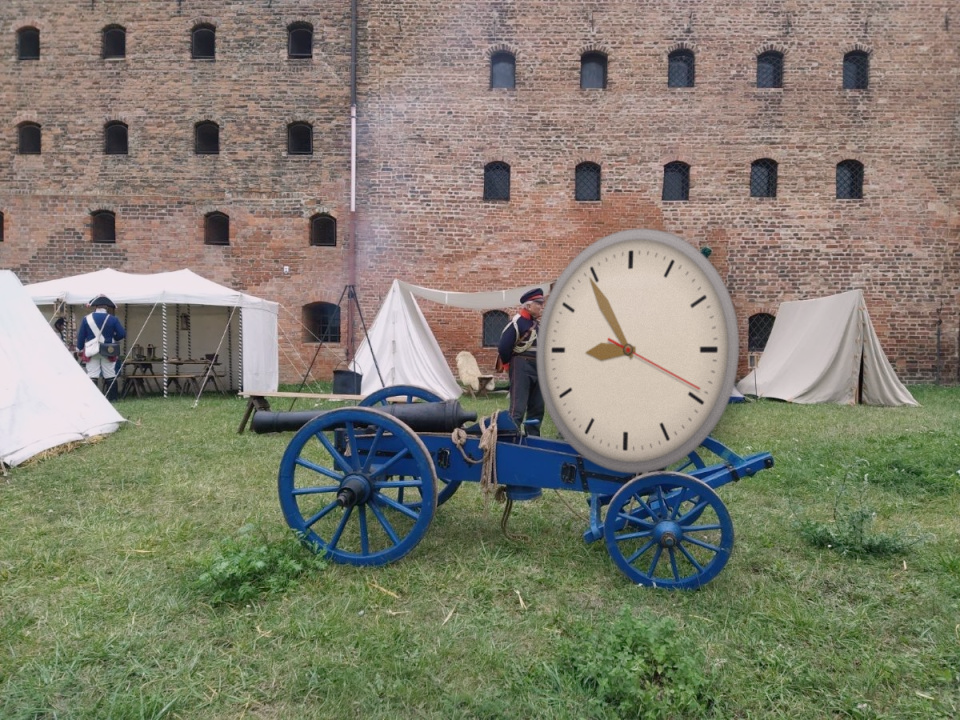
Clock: 8:54:19
